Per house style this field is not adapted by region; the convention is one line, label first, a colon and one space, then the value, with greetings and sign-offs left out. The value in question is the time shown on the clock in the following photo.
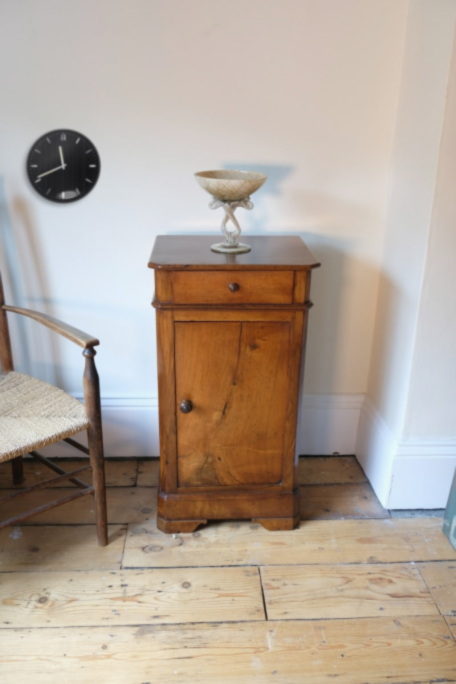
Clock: 11:41
